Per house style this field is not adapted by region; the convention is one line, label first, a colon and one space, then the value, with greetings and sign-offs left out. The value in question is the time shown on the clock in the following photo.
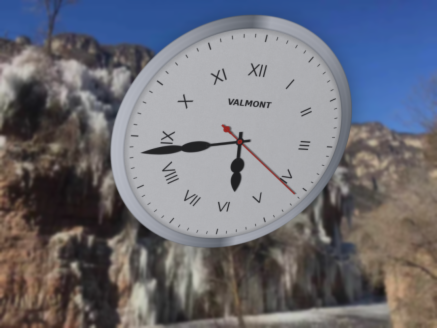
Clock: 5:43:21
